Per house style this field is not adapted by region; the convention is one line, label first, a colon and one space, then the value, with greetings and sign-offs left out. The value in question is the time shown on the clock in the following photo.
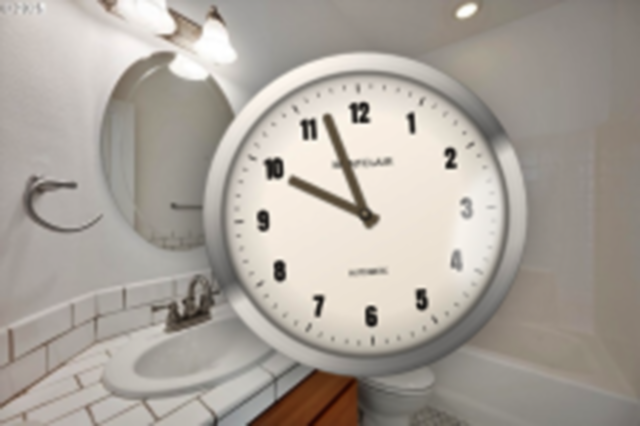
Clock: 9:57
